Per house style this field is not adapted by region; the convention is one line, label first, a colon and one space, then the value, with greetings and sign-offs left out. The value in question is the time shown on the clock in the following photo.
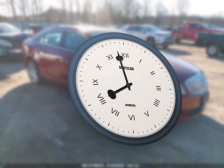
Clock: 7:58
